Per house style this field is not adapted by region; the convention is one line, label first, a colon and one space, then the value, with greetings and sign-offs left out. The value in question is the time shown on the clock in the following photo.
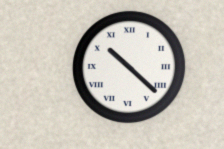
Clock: 10:22
